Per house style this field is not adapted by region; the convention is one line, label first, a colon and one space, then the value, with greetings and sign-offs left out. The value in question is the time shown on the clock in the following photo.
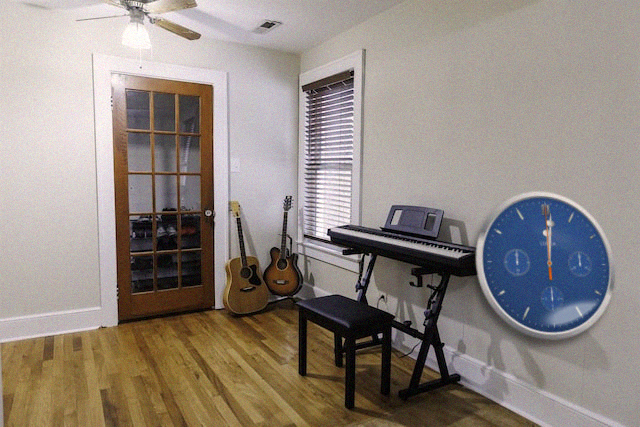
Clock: 12:01
